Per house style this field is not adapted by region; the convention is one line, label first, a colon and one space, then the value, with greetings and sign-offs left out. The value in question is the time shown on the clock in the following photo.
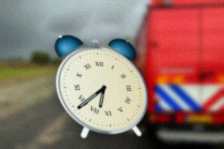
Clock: 6:39
